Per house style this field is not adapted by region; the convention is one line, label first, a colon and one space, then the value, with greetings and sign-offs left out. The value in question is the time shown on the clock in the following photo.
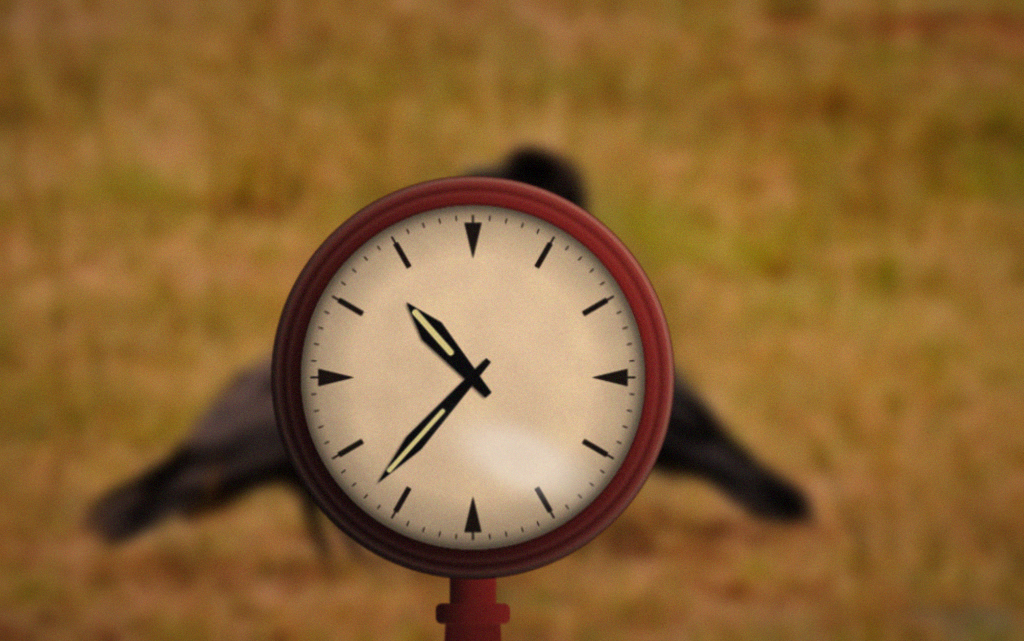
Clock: 10:37
